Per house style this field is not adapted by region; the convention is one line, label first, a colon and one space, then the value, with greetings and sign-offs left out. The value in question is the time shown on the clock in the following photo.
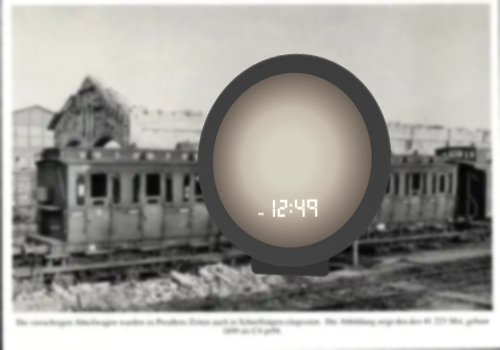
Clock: 12:49
